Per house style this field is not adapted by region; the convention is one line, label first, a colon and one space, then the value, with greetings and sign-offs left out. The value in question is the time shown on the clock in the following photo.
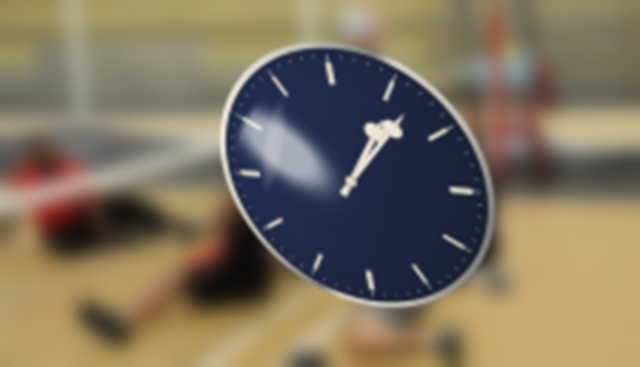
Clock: 1:07
